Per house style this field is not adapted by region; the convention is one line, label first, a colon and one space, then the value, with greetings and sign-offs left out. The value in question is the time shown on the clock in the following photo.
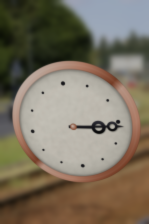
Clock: 3:16
